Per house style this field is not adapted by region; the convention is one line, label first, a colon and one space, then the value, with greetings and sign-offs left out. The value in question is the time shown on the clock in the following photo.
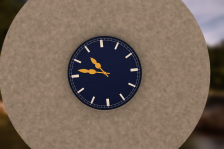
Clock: 10:47
